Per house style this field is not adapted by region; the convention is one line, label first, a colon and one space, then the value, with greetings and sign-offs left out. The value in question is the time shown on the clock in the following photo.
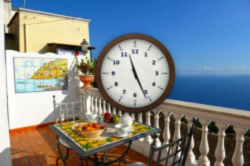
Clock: 11:26
